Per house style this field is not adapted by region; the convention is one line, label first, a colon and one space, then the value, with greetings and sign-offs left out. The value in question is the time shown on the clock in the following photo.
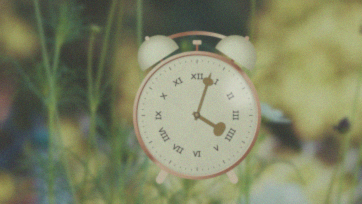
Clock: 4:03
